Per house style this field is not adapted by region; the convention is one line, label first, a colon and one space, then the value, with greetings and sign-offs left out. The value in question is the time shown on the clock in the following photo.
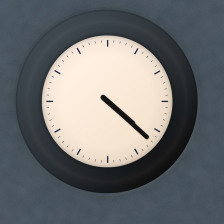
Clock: 4:22
